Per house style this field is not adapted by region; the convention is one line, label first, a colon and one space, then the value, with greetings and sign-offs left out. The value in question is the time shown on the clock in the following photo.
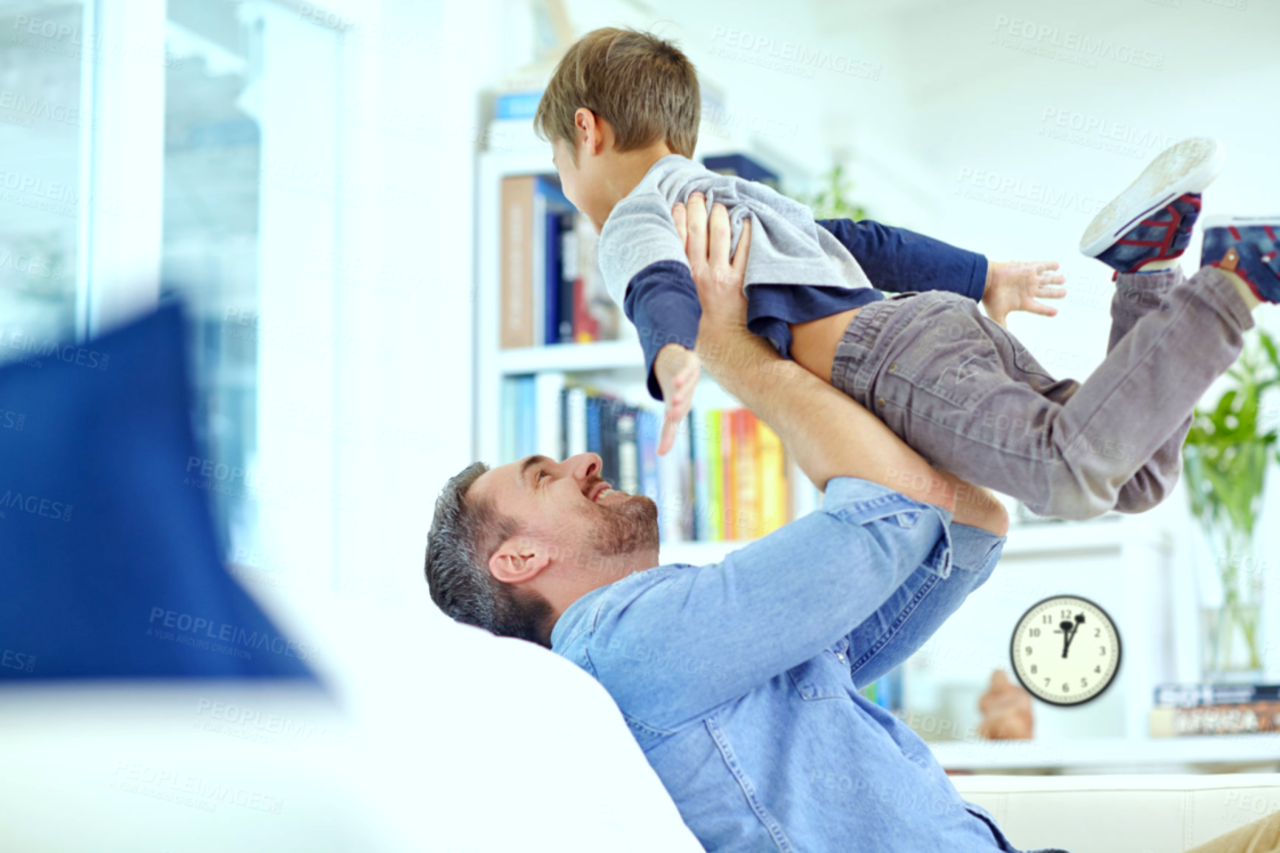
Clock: 12:04
